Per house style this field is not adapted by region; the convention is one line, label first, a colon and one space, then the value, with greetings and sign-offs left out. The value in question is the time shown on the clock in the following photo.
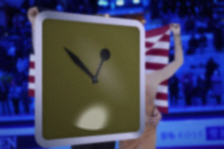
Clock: 12:52
